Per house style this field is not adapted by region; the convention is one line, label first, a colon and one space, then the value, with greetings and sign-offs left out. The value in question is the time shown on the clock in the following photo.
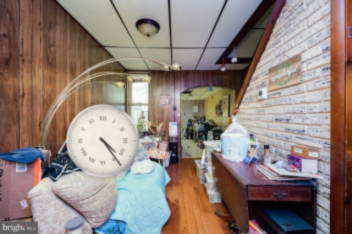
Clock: 4:24
